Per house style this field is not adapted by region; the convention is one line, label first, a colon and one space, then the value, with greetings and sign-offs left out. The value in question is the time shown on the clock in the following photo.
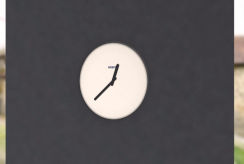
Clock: 12:38
